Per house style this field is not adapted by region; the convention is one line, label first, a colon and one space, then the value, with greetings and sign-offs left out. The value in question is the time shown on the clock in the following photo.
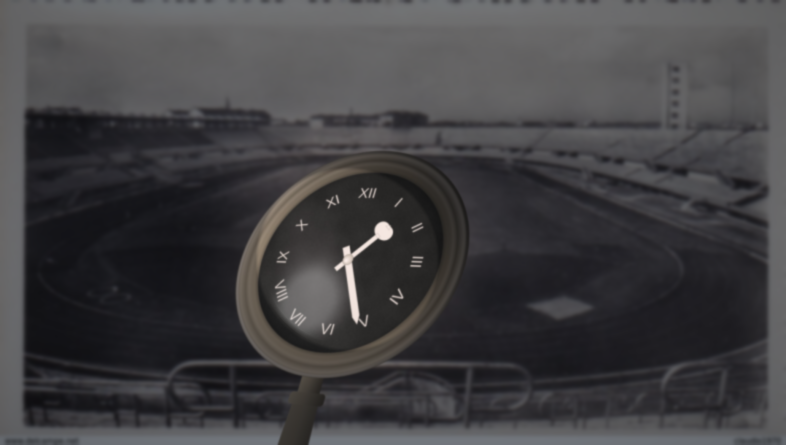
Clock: 1:26
